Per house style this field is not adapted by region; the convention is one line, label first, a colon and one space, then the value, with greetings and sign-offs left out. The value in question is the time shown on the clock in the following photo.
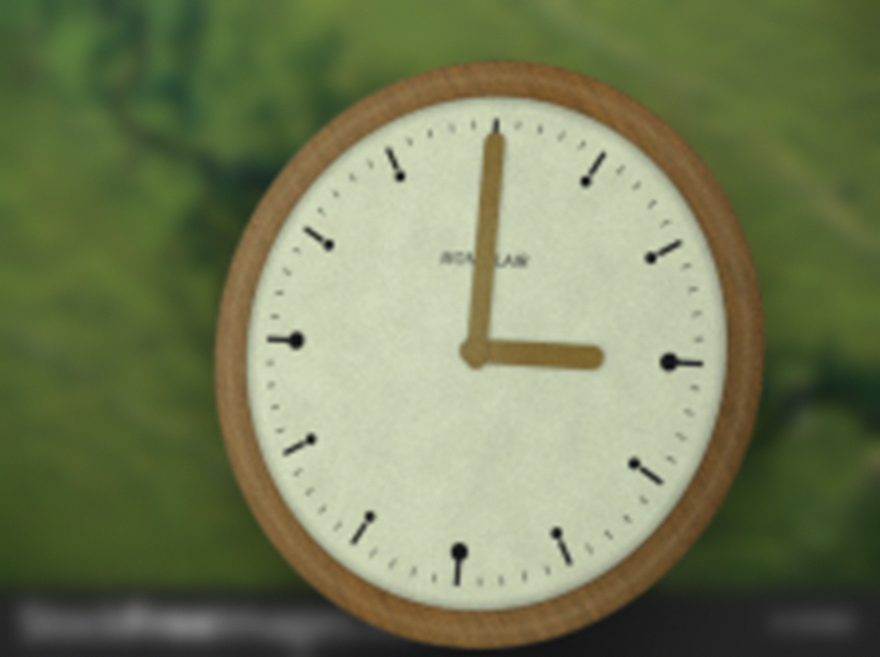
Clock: 3:00
